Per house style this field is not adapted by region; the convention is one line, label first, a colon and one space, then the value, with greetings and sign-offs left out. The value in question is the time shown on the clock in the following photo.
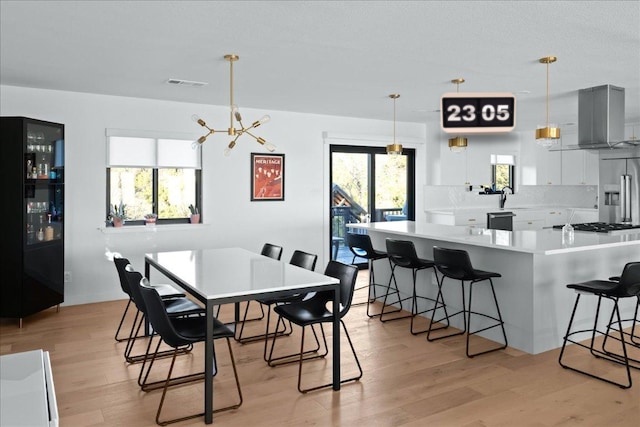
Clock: 23:05
